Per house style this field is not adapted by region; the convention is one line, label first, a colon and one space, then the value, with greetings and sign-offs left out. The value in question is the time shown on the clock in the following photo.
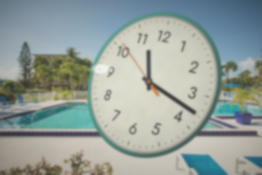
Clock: 11:17:51
